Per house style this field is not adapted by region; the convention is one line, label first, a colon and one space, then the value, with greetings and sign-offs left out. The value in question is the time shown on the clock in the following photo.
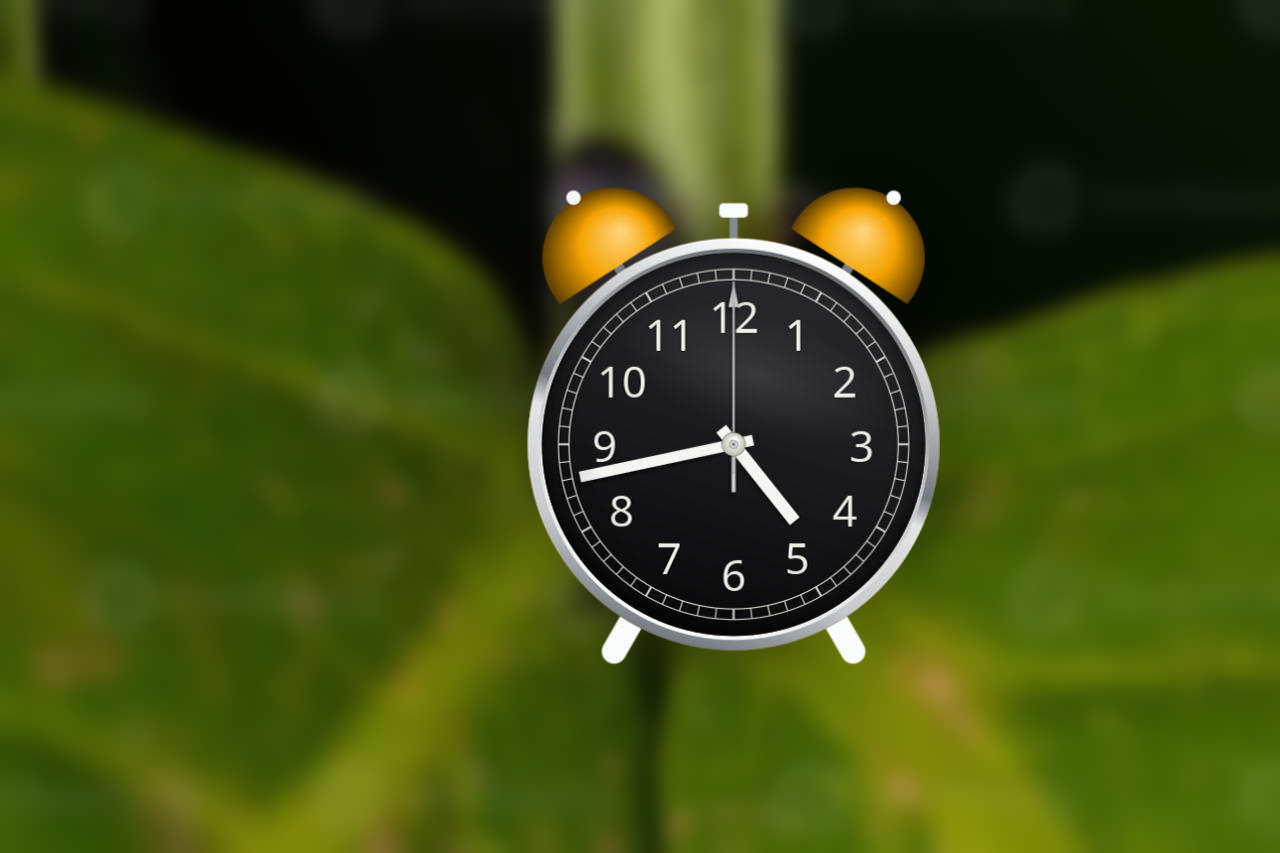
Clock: 4:43:00
